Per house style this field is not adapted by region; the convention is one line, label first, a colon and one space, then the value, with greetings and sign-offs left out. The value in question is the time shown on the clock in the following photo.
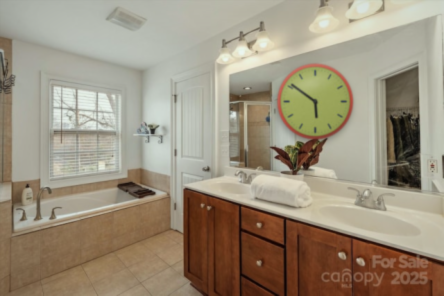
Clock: 5:51
